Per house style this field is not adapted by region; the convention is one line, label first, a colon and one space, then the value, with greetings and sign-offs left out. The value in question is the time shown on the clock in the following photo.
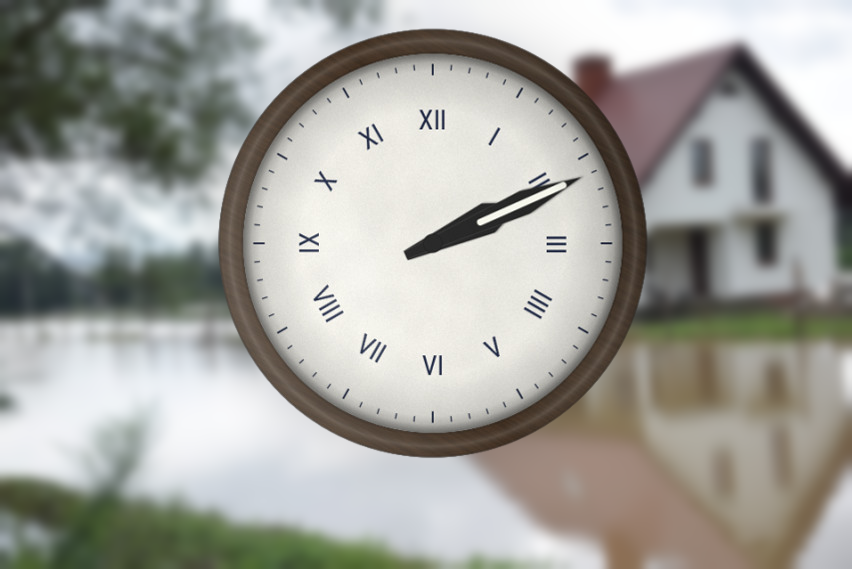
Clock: 2:11
